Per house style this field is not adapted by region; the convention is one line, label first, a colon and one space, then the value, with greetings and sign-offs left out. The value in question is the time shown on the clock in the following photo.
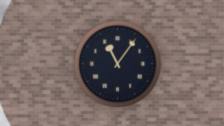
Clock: 11:06
